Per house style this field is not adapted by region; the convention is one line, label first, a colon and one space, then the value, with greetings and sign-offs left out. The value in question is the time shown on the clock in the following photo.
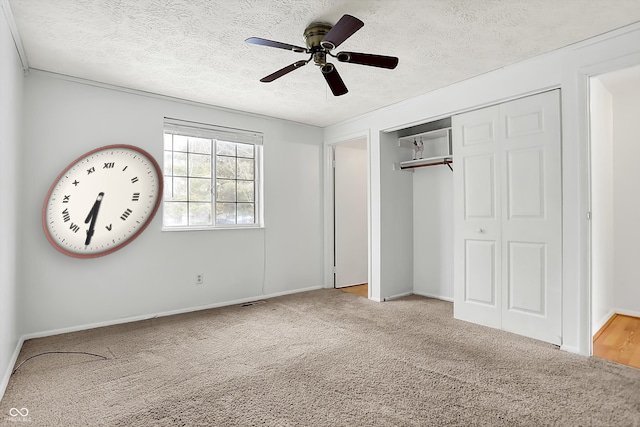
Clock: 6:30
